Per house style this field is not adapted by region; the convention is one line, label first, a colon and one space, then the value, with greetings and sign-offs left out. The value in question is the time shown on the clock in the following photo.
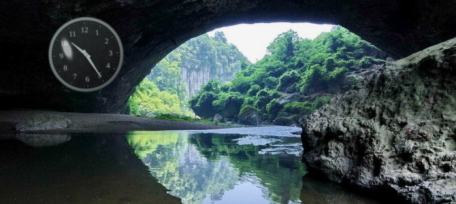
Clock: 10:25
